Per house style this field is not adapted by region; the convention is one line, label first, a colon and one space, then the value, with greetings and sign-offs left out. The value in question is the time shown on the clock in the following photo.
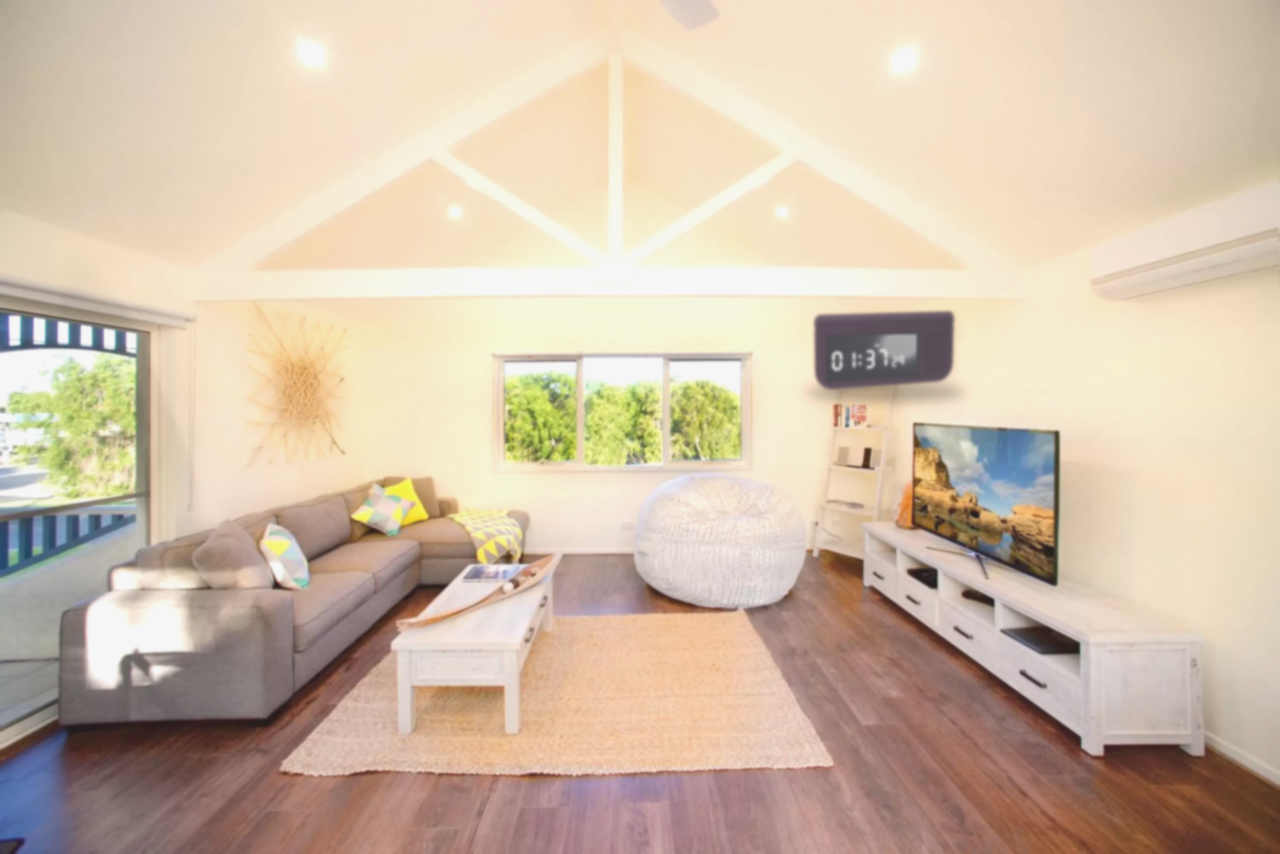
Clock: 1:37
